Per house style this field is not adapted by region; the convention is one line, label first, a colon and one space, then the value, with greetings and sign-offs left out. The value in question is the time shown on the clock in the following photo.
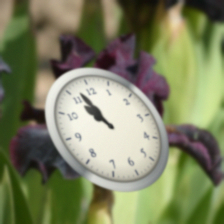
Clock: 10:57
